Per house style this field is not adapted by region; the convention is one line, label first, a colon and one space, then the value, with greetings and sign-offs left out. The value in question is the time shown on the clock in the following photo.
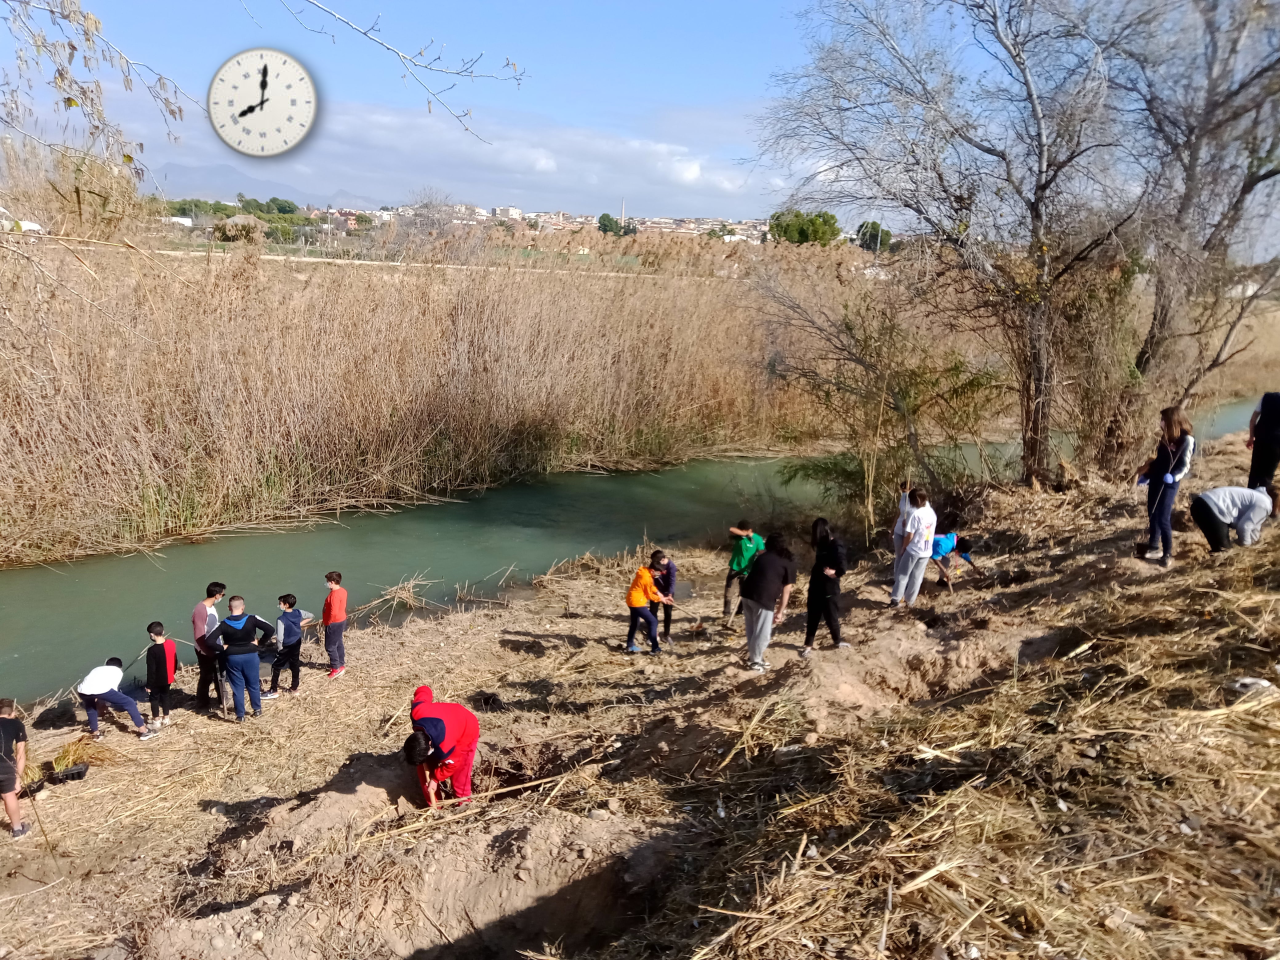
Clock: 8:01
